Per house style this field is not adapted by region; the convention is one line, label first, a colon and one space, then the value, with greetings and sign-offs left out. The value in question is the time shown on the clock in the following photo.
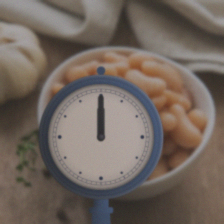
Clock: 12:00
